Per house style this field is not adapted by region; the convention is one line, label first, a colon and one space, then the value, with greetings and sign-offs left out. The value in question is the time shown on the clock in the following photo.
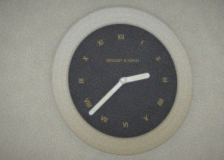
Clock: 2:38
